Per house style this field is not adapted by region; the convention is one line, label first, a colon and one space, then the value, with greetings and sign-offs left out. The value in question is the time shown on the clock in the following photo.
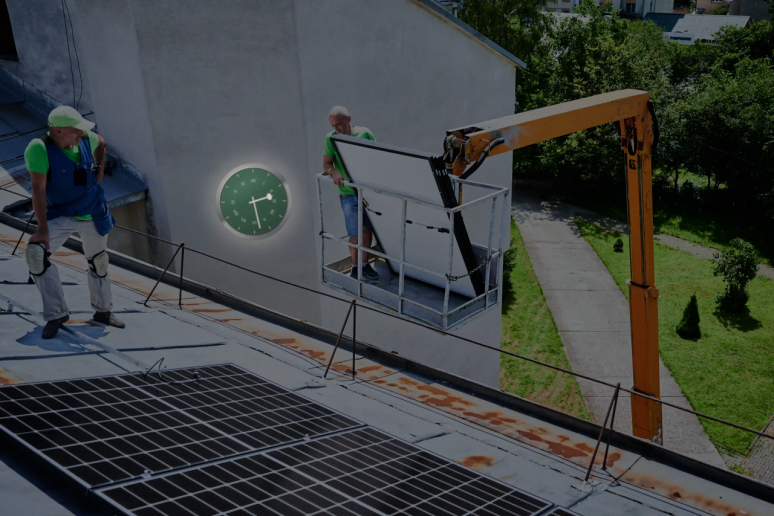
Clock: 2:28
